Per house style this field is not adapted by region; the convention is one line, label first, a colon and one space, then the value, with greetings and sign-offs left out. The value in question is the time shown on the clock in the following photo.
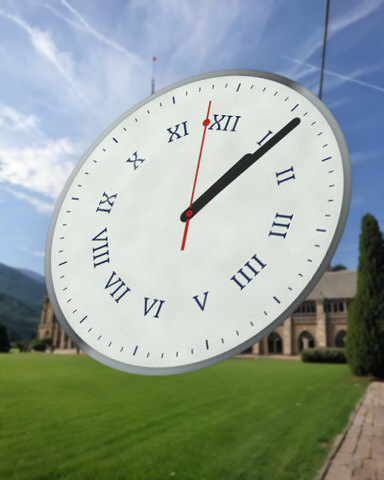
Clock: 1:05:58
